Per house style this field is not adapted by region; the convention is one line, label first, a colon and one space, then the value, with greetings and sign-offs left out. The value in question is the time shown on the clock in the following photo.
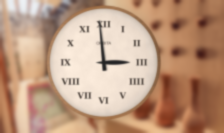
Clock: 2:59
